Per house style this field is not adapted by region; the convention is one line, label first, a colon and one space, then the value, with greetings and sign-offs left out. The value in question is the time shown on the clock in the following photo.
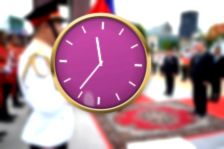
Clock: 11:36
